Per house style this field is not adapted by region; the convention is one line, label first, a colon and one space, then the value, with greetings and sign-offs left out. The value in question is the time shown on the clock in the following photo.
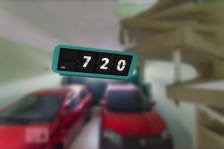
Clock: 7:20
